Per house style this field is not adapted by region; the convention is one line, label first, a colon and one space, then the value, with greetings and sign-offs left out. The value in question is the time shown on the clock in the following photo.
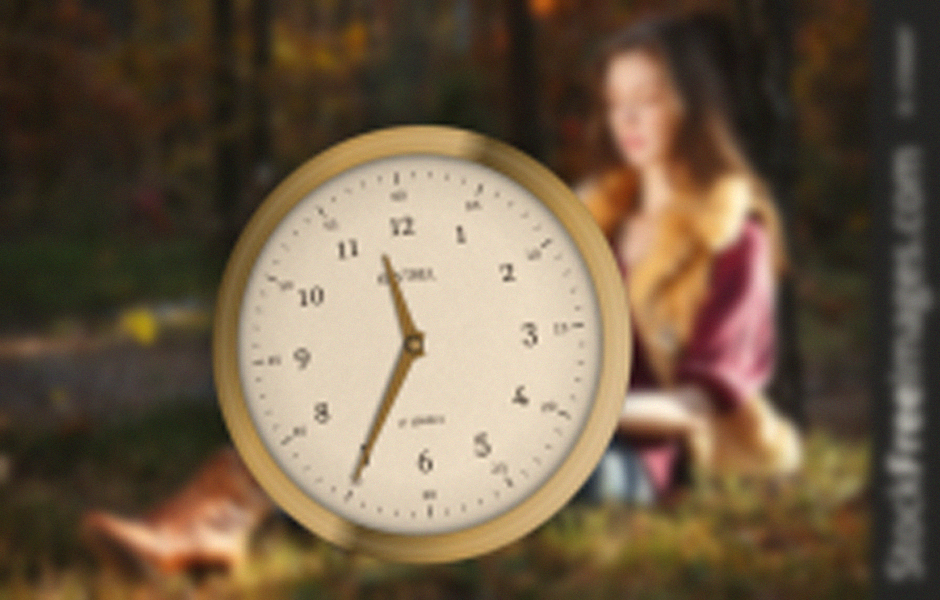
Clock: 11:35
